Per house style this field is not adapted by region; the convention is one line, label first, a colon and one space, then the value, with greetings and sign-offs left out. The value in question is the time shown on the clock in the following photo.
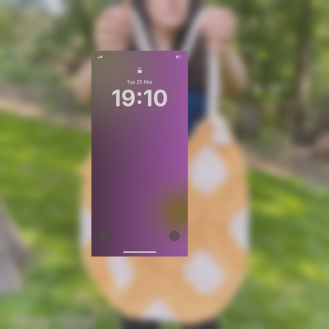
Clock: 19:10
